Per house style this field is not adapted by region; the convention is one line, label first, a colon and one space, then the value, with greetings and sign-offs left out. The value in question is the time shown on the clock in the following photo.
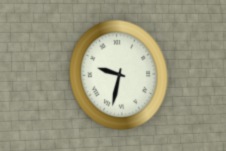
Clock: 9:33
